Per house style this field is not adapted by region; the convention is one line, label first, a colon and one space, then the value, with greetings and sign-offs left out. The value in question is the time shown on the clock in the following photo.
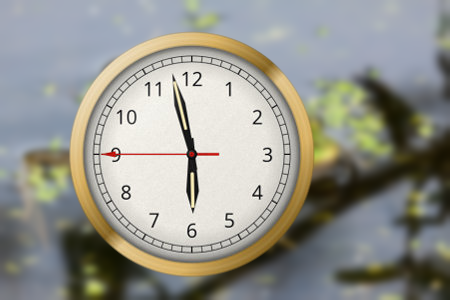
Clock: 5:57:45
